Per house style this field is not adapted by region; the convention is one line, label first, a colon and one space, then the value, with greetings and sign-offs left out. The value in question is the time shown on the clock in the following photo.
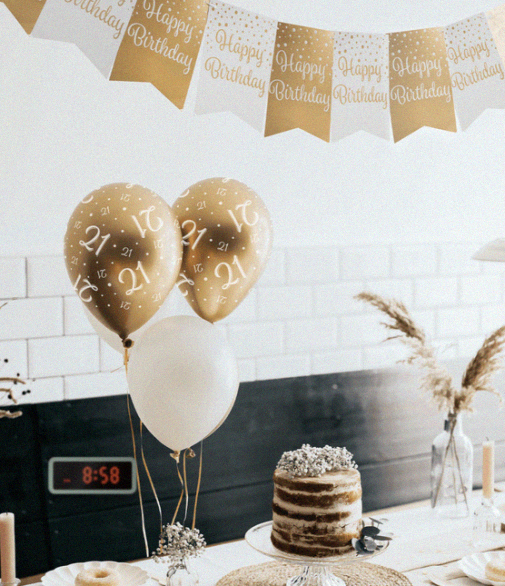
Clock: 8:58
